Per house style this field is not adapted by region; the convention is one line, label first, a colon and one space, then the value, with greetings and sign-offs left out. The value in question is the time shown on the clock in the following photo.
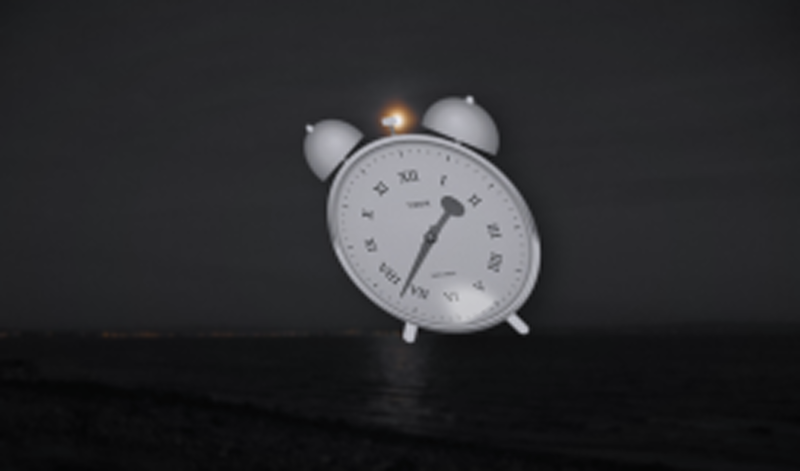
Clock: 1:37
